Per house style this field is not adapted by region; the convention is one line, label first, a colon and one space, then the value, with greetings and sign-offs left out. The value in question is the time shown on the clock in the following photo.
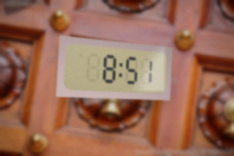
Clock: 8:51
